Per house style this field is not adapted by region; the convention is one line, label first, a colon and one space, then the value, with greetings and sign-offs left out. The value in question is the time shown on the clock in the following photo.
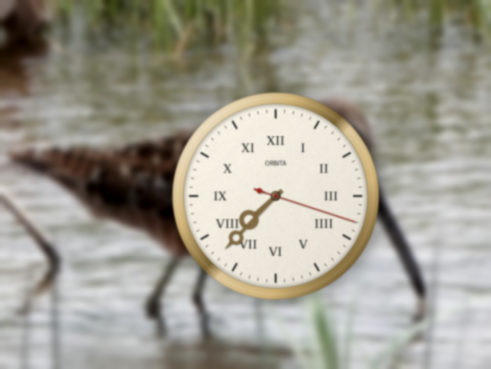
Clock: 7:37:18
